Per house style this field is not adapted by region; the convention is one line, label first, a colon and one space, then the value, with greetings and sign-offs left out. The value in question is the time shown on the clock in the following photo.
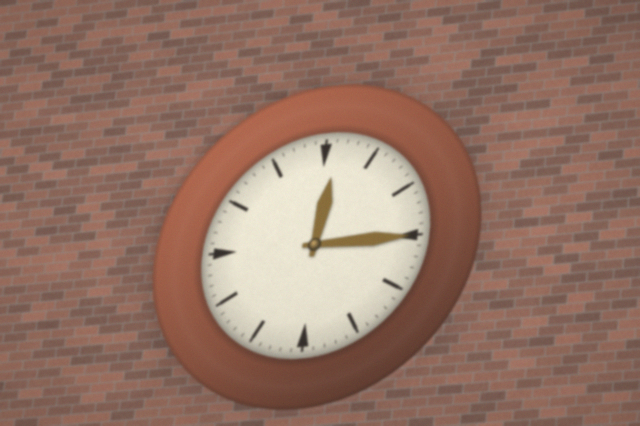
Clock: 12:15
